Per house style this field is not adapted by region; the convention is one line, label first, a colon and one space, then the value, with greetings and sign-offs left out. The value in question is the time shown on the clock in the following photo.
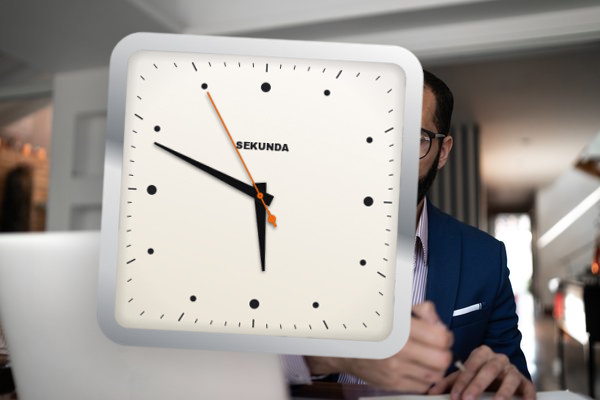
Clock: 5:48:55
